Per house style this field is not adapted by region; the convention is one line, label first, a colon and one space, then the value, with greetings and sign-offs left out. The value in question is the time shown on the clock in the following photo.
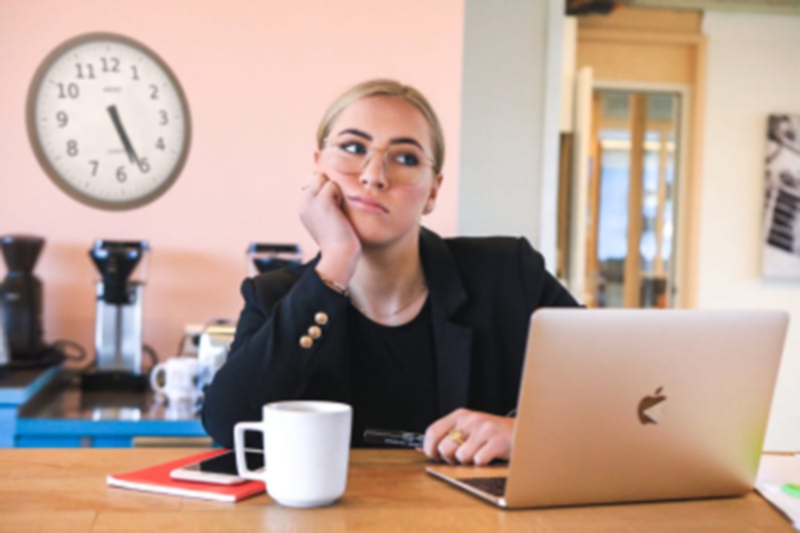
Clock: 5:26
